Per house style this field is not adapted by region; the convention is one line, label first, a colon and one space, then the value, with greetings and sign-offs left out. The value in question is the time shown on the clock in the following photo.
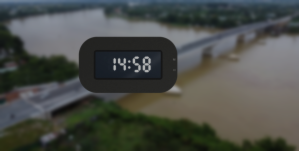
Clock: 14:58
